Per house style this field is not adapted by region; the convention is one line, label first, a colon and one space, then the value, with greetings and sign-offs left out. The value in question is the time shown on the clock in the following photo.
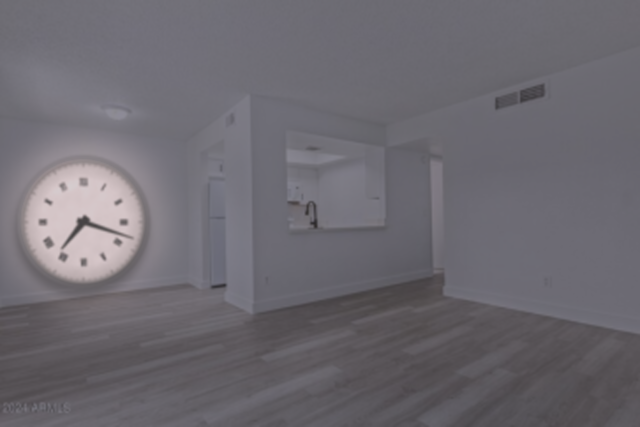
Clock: 7:18
